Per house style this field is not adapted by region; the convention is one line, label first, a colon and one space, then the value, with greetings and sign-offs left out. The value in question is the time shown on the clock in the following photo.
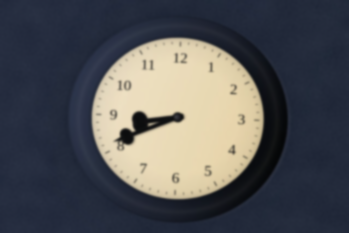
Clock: 8:41
